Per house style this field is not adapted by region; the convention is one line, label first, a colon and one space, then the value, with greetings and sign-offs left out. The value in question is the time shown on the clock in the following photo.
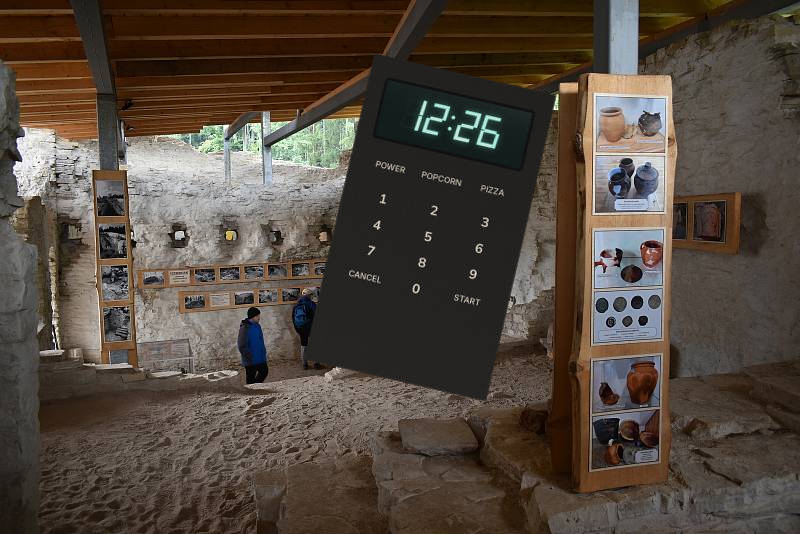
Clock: 12:26
